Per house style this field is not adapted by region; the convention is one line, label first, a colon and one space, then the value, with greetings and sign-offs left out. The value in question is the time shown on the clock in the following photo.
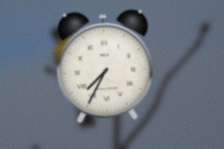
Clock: 7:35
